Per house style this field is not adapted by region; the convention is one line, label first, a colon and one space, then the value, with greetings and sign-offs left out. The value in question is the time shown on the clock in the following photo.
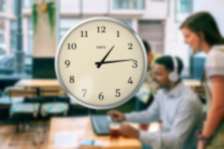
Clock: 1:14
